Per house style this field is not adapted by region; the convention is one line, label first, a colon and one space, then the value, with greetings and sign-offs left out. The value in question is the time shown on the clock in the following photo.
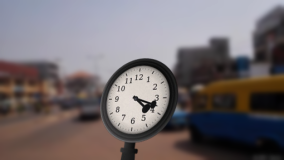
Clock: 4:18
